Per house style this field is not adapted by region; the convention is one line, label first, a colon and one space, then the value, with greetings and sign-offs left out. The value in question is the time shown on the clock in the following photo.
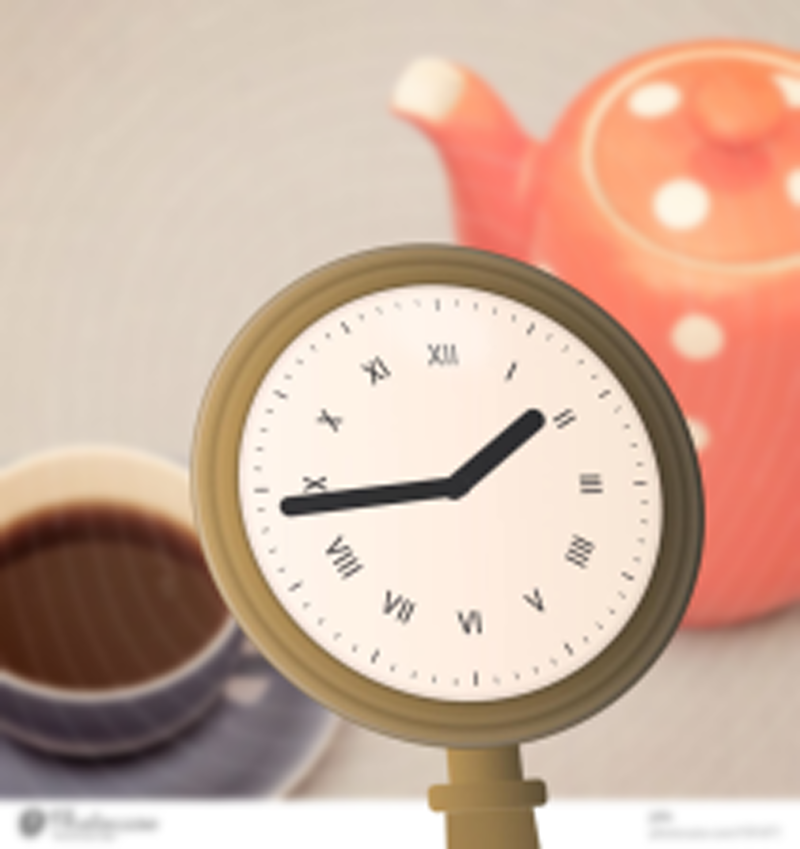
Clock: 1:44
